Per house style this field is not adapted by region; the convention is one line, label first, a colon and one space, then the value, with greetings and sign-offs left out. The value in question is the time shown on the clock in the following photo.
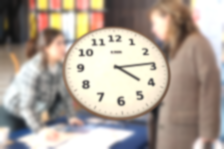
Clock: 4:14
